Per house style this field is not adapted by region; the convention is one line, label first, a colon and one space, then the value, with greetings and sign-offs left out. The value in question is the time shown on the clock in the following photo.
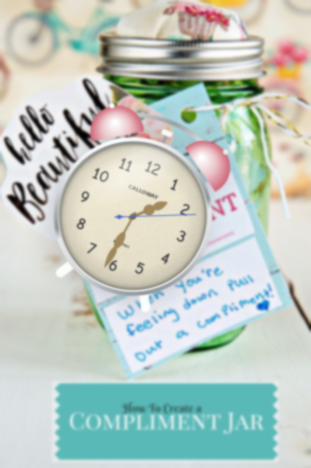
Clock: 1:31:11
